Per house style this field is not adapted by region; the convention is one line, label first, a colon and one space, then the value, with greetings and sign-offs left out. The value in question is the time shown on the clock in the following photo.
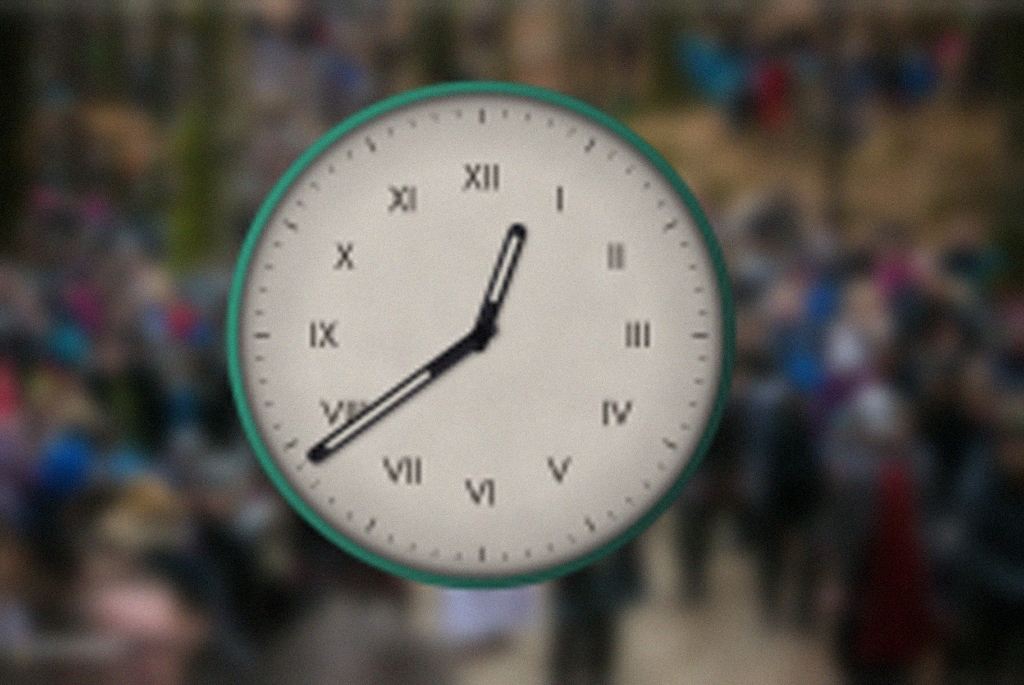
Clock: 12:39
